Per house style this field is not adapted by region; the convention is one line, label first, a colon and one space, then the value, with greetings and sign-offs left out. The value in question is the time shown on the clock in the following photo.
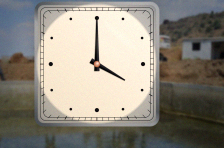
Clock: 4:00
